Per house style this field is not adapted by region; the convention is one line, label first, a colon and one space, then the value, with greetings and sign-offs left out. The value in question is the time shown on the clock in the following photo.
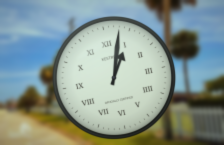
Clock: 1:03
